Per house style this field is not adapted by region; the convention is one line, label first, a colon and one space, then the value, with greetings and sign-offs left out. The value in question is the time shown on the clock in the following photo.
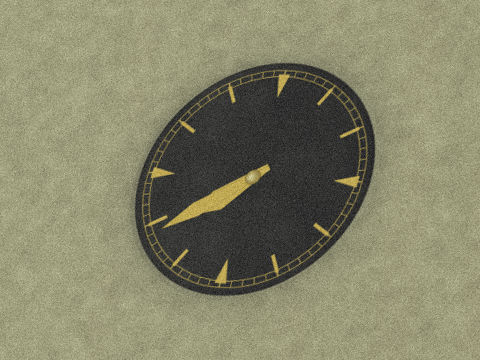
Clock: 7:39
